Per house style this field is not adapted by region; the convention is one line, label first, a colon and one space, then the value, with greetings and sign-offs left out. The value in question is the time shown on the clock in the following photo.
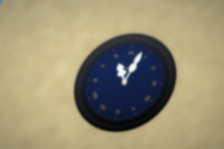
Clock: 11:03
